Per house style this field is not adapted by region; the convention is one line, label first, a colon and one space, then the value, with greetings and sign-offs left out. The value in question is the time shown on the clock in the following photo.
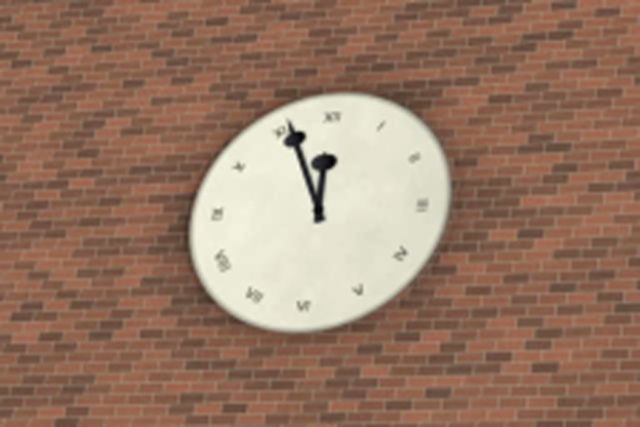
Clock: 11:56
